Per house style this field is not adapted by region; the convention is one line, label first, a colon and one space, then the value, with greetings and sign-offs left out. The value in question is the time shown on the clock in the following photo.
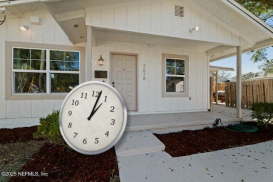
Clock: 1:02
